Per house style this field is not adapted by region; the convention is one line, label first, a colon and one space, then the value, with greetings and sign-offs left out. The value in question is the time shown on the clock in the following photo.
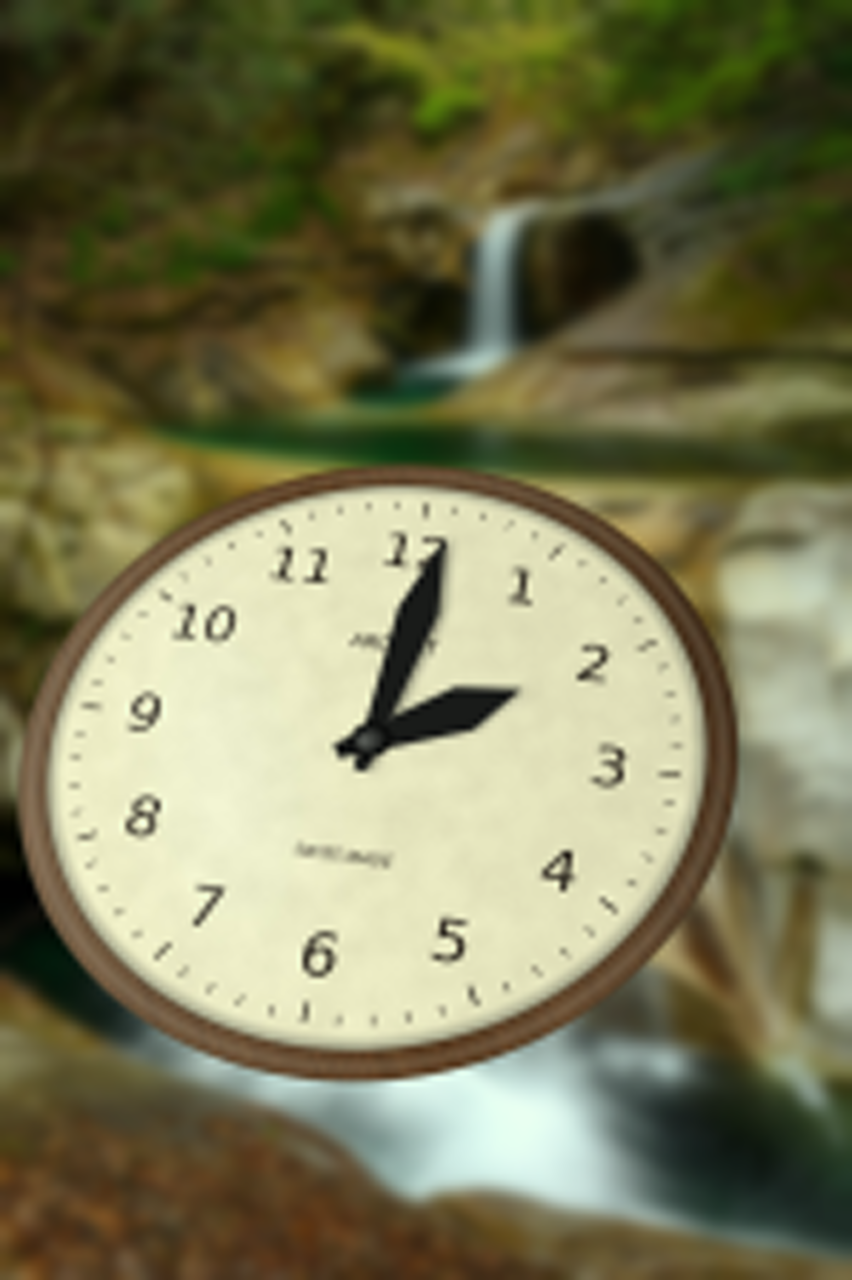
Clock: 2:01
